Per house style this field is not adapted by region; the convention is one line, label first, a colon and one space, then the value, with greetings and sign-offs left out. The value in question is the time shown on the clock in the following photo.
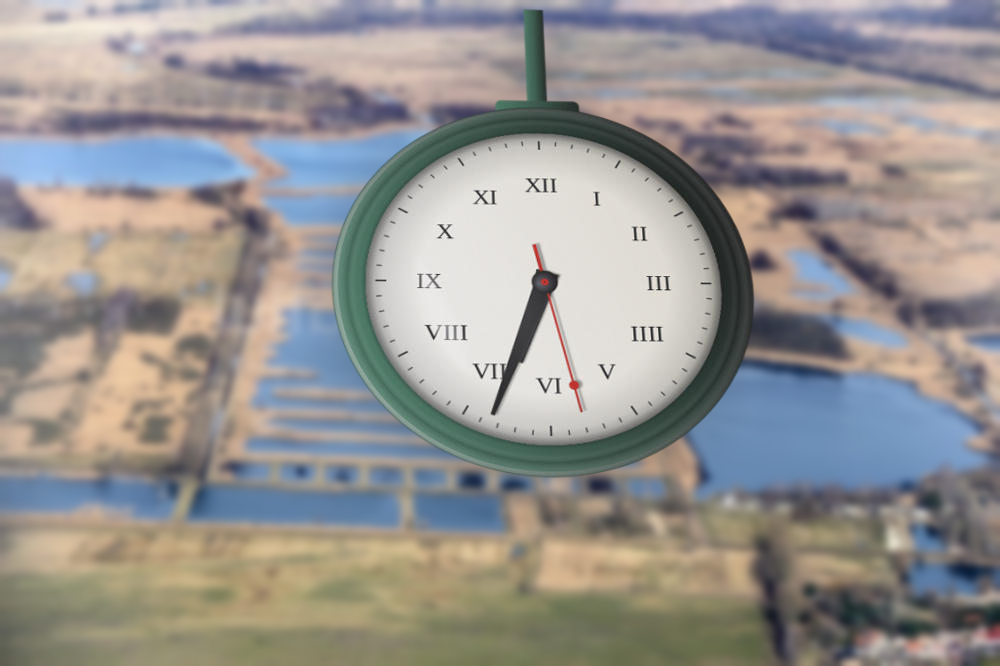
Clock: 6:33:28
